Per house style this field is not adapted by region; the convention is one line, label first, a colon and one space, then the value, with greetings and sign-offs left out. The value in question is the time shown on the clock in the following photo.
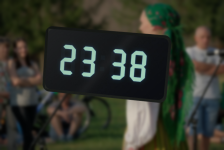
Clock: 23:38
